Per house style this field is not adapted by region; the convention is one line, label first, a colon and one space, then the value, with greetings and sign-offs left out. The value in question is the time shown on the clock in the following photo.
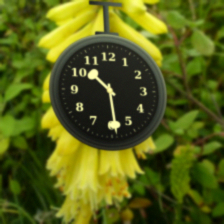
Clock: 10:29
